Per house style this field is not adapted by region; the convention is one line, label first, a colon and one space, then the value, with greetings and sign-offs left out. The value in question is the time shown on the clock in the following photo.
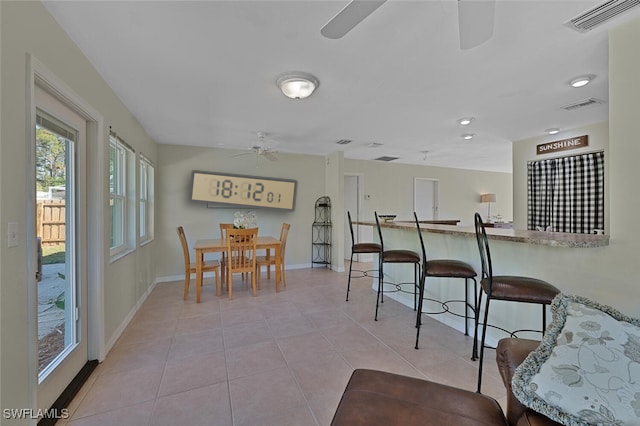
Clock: 18:12:01
